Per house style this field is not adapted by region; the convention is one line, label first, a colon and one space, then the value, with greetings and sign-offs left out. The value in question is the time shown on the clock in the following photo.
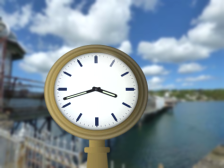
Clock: 3:42
